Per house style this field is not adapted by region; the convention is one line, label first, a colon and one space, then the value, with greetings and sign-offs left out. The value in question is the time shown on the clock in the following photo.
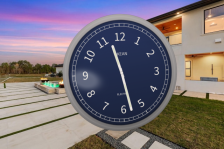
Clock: 11:28
